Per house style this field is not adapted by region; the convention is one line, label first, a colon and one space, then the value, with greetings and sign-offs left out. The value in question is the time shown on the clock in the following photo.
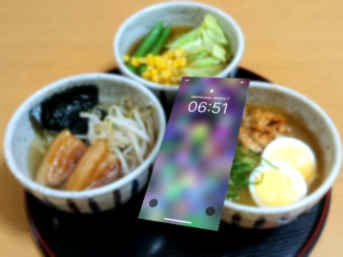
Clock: 6:51
